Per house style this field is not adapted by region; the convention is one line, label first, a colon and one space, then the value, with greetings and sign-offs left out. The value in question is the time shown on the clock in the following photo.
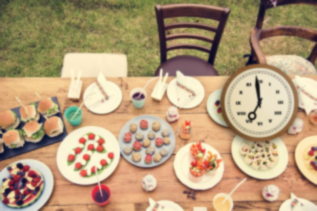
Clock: 6:59
